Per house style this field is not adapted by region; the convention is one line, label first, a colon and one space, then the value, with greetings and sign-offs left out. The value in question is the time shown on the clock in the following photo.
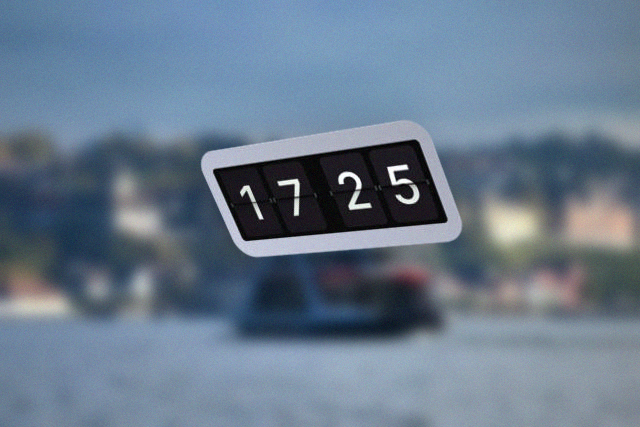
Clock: 17:25
